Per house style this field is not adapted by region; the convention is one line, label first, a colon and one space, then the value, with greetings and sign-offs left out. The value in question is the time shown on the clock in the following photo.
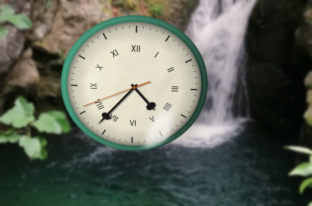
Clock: 4:36:41
